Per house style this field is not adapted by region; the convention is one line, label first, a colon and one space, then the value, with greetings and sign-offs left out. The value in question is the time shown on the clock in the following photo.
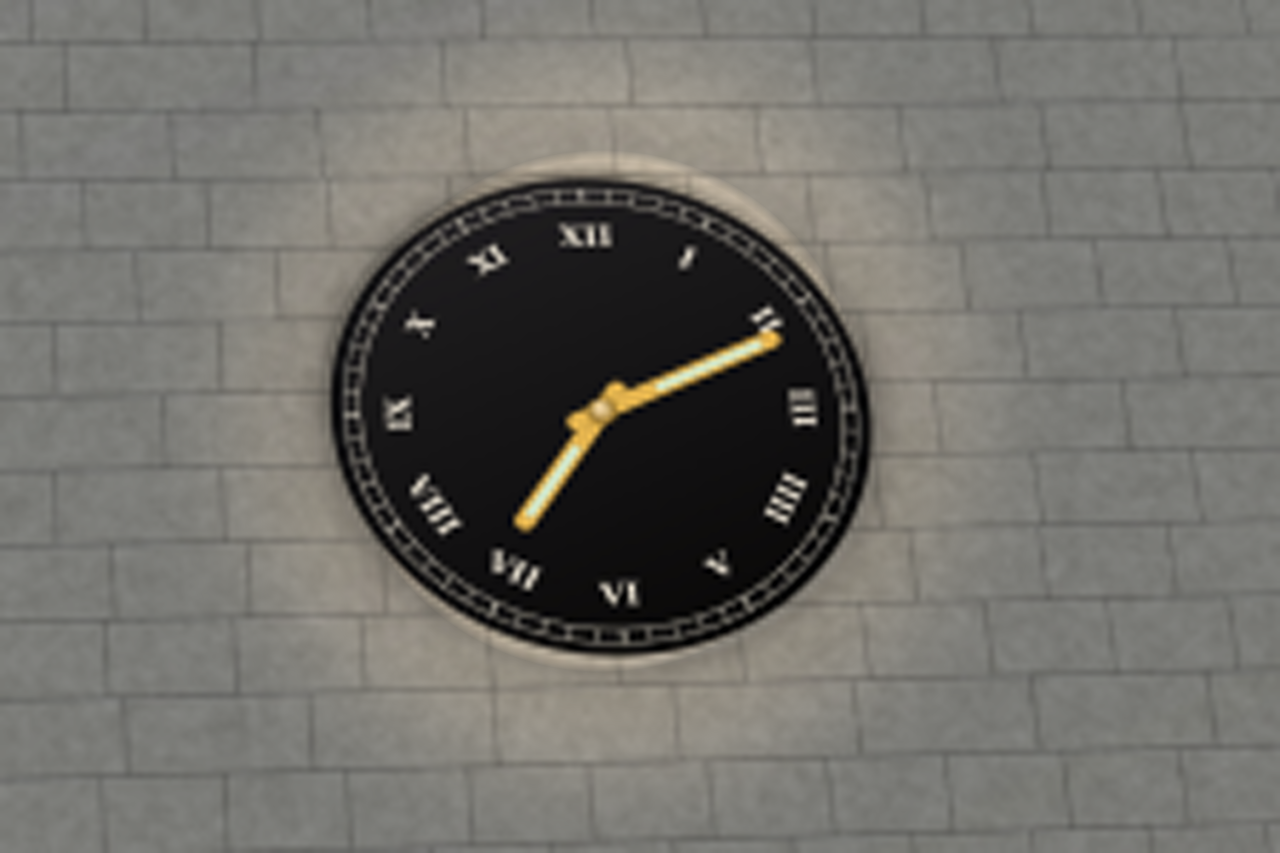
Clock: 7:11
